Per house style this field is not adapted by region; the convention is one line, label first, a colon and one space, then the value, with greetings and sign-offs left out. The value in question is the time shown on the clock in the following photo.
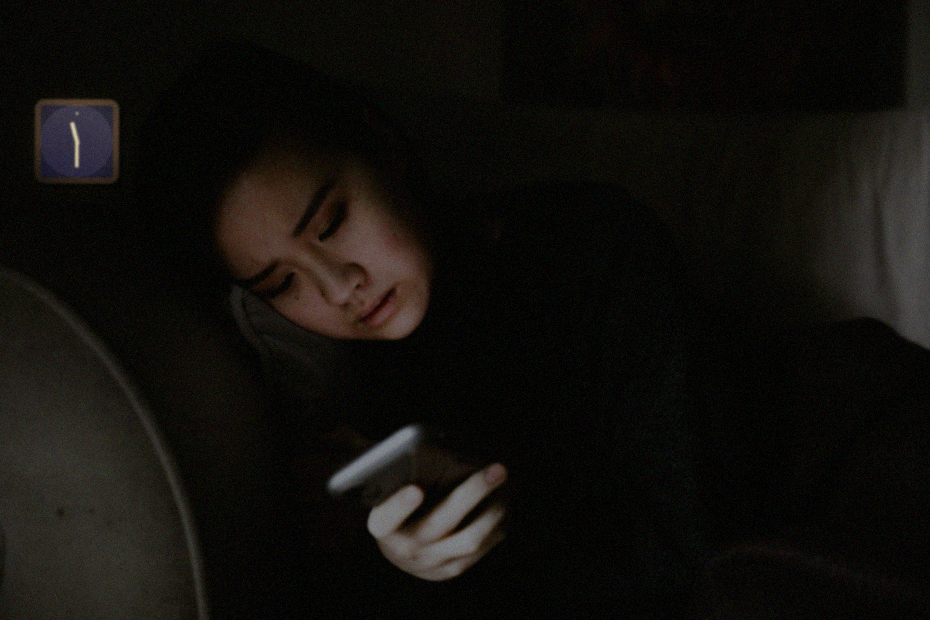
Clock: 11:30
